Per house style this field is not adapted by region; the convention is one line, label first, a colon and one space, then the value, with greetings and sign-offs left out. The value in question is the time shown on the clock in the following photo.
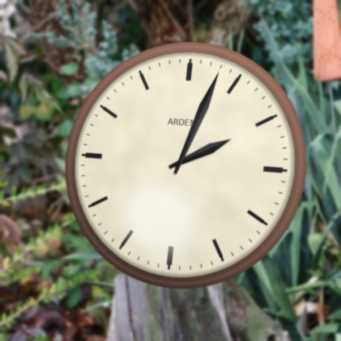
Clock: 2:03
